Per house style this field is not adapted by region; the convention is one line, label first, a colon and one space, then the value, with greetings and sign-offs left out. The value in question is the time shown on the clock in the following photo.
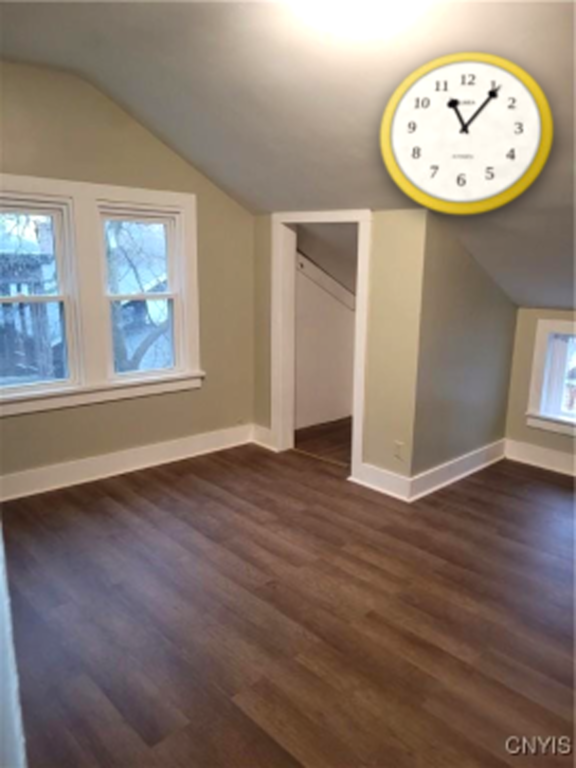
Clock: 11:06
